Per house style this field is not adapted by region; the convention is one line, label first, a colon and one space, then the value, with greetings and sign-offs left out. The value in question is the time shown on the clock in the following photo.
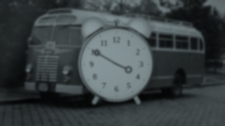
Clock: 3:50
